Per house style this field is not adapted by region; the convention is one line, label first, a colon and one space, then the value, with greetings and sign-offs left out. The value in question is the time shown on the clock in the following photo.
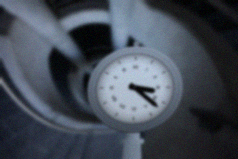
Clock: 3:22
